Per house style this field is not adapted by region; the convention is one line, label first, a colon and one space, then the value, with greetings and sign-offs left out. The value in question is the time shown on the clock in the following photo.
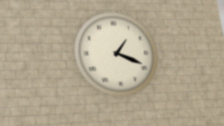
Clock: 1:19
